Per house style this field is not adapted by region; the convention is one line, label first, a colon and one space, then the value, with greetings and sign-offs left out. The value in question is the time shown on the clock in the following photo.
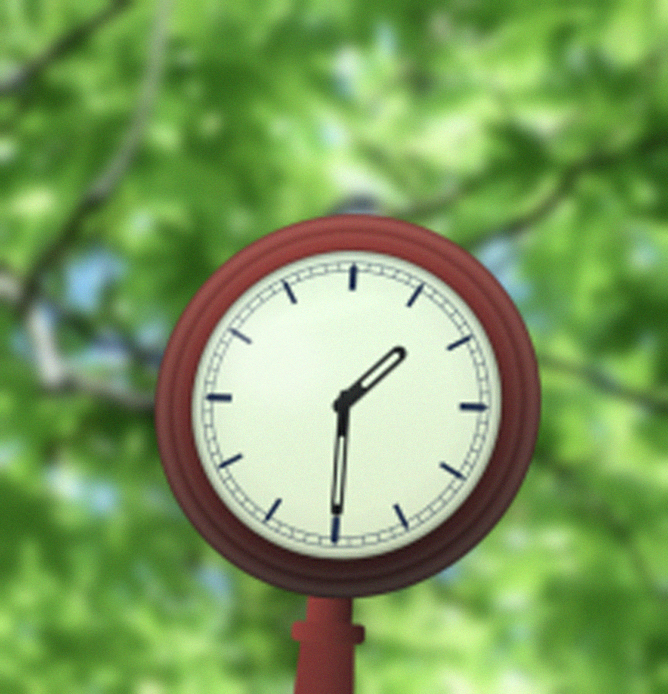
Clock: 1:30
